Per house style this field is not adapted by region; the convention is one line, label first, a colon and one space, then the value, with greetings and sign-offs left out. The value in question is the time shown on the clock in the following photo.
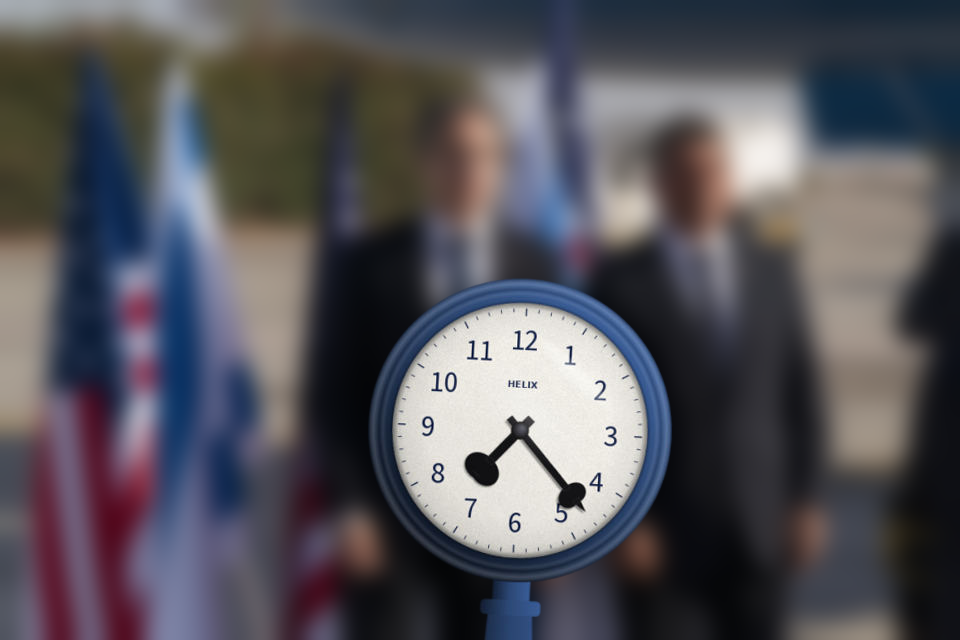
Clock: 7:23
